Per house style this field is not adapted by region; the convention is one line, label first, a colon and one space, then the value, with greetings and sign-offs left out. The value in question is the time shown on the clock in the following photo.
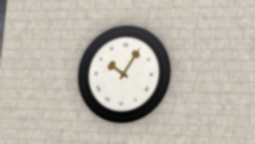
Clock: 10:05
